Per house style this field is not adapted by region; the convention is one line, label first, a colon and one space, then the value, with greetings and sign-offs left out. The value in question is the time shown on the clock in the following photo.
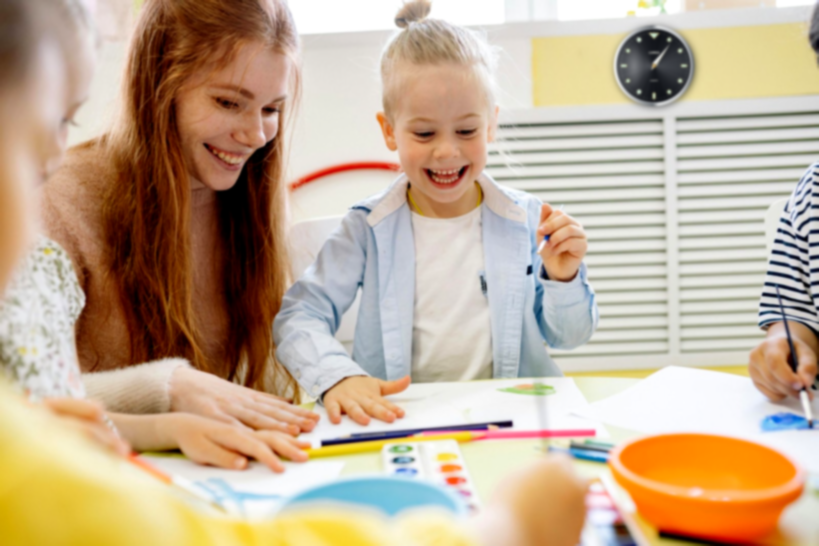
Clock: 1:06
